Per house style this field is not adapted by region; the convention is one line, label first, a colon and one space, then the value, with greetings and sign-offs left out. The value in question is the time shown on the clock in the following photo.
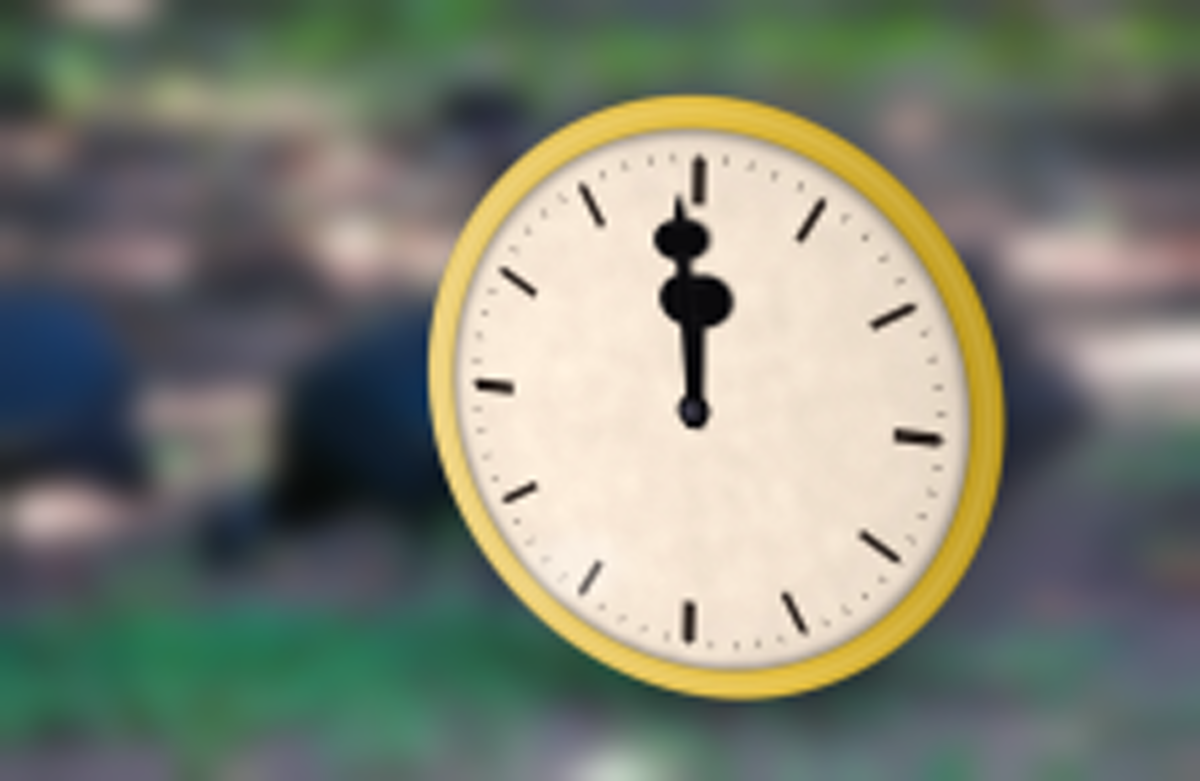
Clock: 11:59
